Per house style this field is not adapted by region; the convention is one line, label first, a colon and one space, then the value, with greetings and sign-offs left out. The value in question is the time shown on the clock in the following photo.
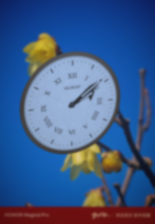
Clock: 2:09
